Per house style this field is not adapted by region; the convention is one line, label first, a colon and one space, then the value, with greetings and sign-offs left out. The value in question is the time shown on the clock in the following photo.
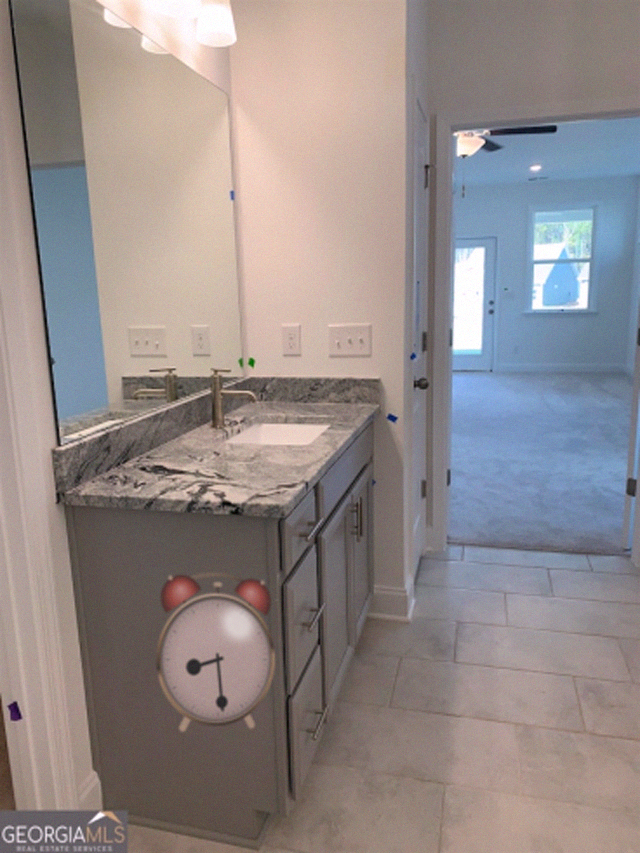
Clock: 8:29
